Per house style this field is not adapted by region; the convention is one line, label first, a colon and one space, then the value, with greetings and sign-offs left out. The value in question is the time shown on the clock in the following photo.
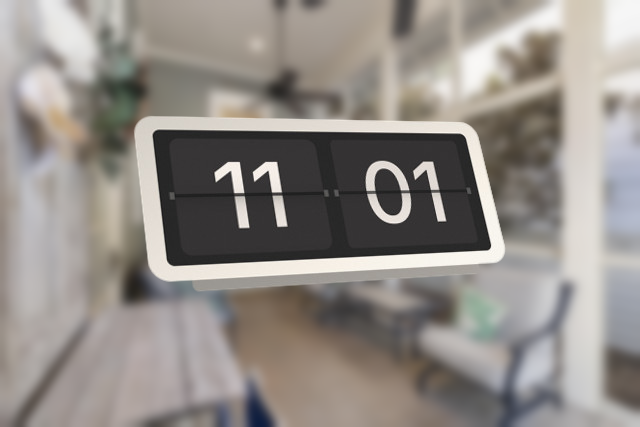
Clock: 11:01
